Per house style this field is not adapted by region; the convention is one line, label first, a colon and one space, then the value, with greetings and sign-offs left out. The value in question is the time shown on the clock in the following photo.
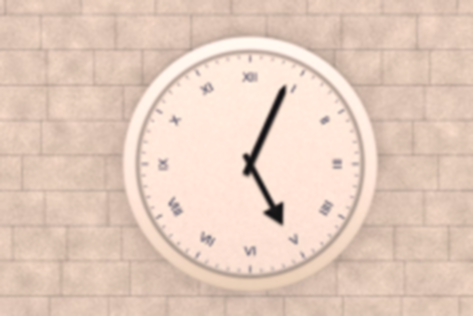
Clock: 5:04
